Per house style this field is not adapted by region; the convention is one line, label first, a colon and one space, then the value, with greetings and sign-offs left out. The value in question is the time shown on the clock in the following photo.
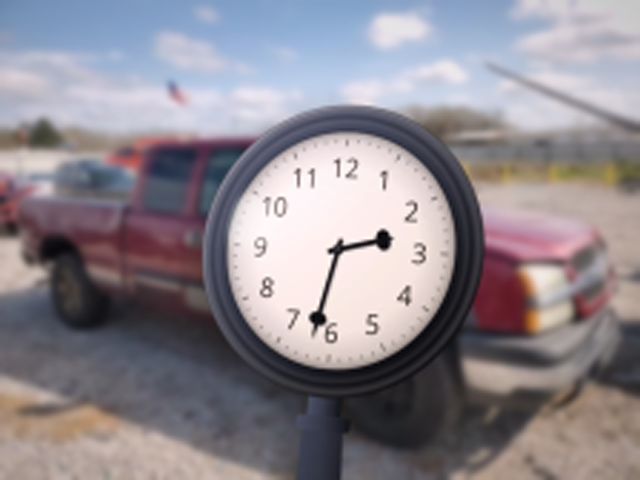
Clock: 2:32
